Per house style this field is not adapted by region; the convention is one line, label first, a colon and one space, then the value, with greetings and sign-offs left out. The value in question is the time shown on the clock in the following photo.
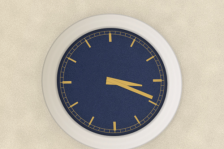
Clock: 3:19
